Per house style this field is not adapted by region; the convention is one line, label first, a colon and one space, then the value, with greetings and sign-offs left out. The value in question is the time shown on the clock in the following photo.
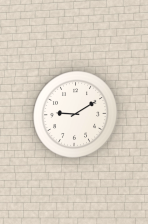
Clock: 9:10
